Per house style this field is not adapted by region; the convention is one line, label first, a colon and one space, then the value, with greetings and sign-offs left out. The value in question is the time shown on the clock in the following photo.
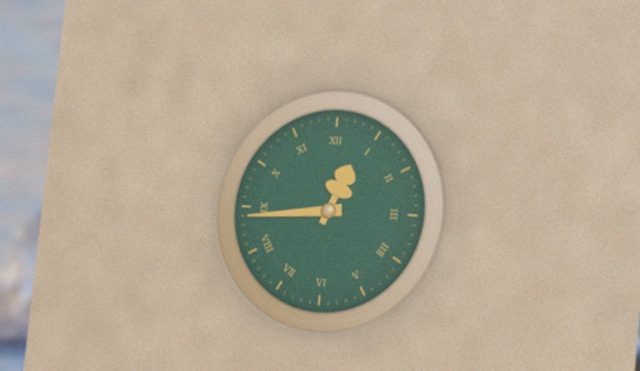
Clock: 12:44
